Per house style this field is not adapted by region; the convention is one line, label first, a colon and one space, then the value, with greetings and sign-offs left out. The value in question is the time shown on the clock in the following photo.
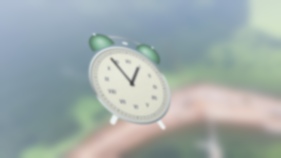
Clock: 12:54
